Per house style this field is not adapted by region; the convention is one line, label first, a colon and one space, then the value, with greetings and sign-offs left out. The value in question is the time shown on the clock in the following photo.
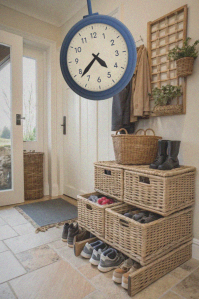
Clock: 4:38
